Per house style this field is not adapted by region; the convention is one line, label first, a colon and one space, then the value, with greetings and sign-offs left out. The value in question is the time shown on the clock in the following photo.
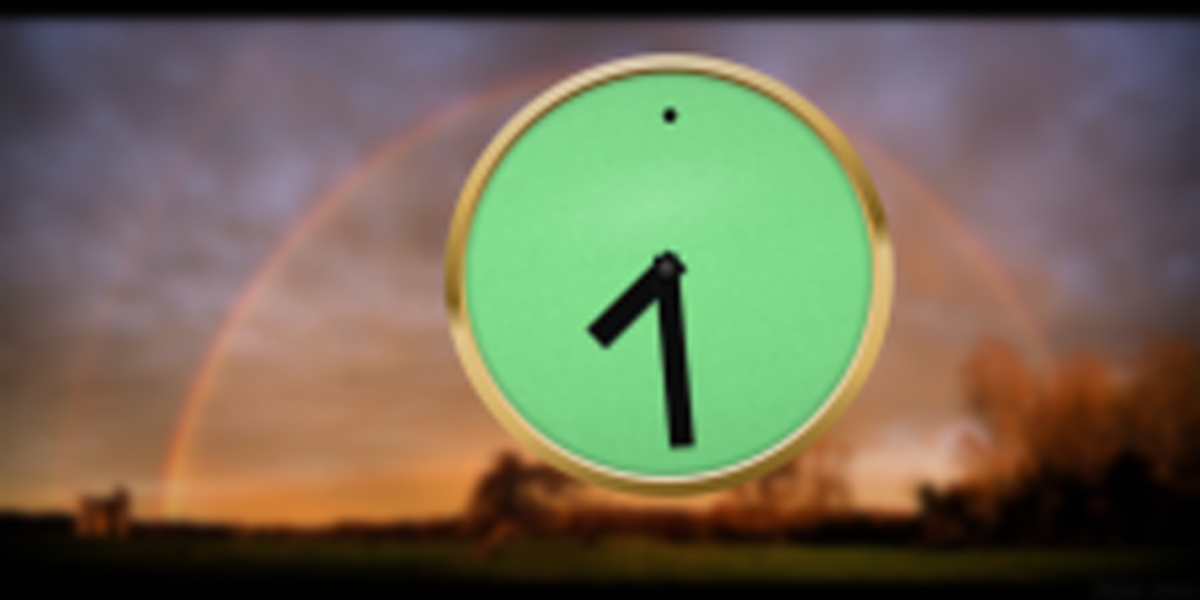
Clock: 7:29
